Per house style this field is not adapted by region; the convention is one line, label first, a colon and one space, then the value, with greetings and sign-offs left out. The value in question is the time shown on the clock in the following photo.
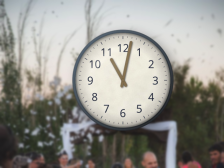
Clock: 11:02
